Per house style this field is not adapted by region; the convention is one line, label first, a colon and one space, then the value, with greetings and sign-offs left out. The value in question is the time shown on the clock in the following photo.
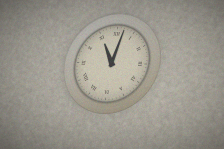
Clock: 11:02
